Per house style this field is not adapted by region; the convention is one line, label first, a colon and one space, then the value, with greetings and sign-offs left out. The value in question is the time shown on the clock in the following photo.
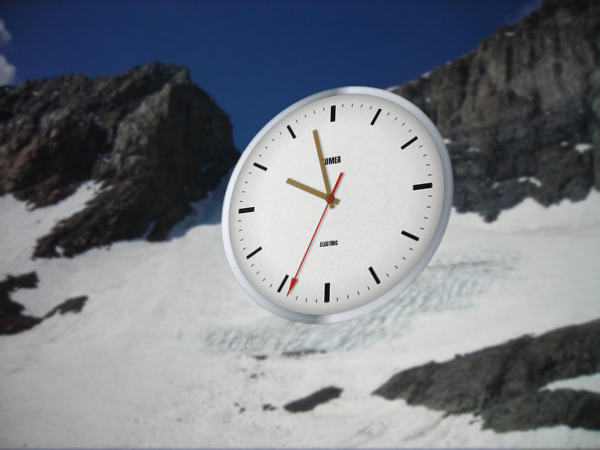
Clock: 9:57:34
